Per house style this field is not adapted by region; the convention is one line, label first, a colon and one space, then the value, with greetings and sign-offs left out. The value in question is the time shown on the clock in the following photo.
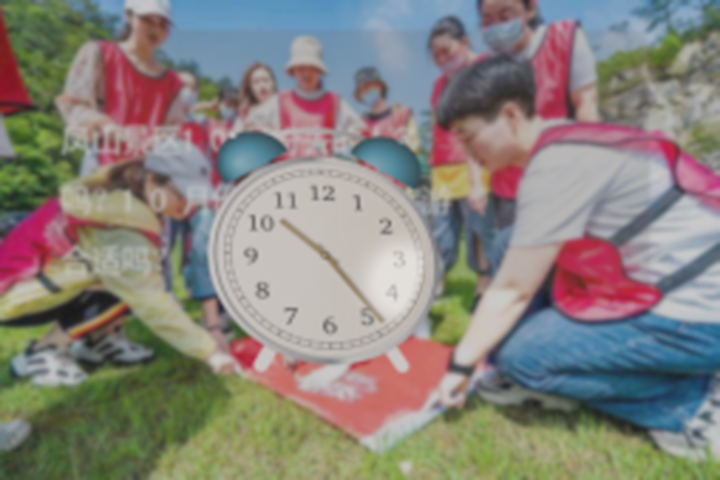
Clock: 10:24
